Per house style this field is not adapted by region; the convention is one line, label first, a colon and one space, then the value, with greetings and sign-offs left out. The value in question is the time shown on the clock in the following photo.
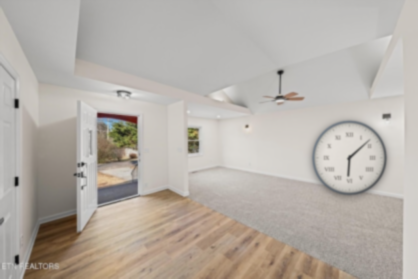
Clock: 6:08
